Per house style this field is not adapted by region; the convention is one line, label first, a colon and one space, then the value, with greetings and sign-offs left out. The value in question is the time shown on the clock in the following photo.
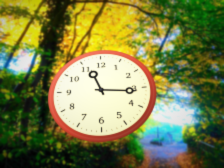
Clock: 11:16
